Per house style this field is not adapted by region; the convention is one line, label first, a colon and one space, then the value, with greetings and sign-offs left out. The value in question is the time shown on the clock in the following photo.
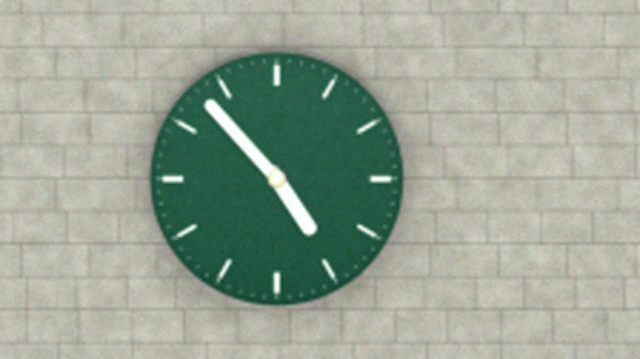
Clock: 4:53
